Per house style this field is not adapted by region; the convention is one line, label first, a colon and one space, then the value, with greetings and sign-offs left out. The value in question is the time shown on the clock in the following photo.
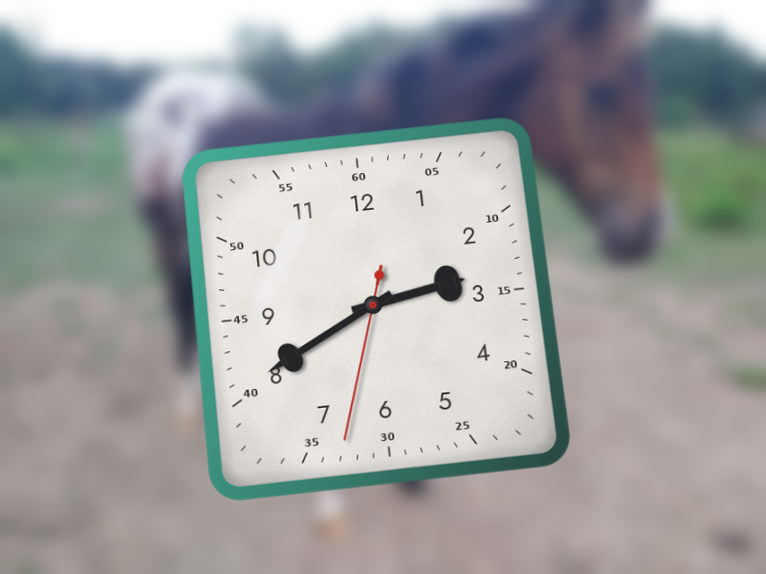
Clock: 2:40:33
